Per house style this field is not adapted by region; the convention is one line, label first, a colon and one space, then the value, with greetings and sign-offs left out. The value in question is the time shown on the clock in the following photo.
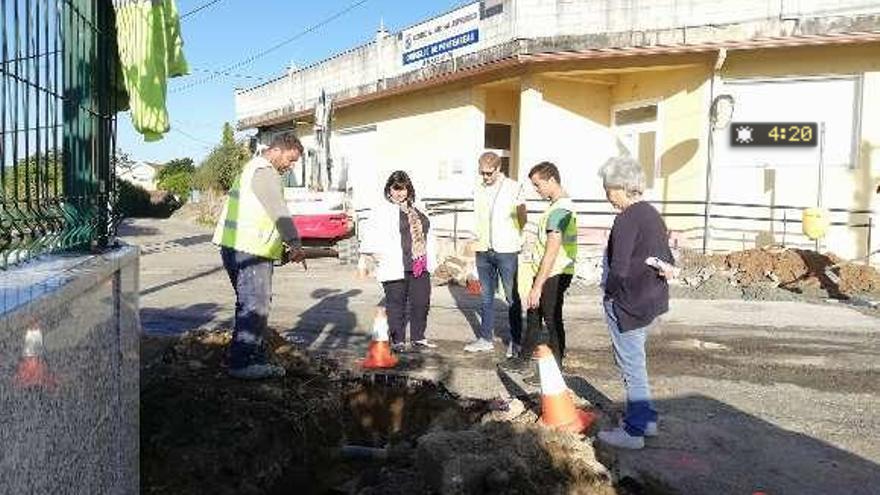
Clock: 4:20
